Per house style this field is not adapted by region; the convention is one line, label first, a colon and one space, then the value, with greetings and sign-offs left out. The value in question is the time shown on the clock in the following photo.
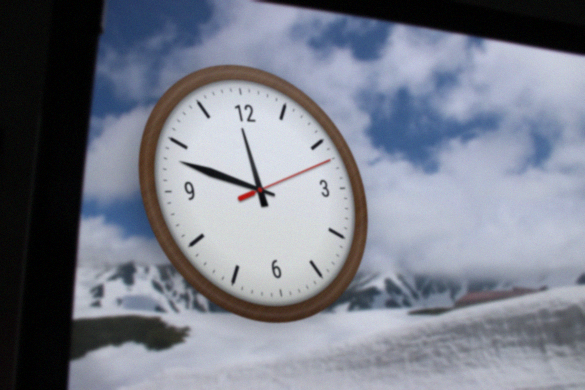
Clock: 11:48:12
